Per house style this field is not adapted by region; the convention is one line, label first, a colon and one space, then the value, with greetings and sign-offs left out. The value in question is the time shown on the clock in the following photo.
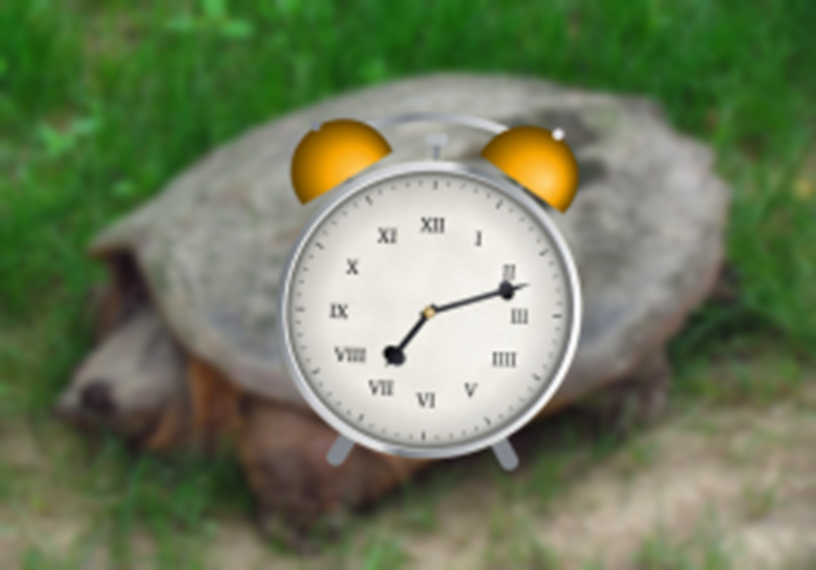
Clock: 7:12
